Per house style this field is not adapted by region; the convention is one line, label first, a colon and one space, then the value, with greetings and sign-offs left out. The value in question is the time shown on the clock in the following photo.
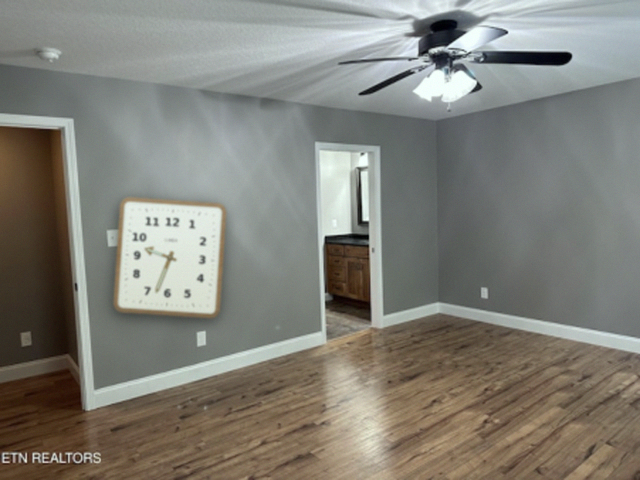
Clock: 9:33
